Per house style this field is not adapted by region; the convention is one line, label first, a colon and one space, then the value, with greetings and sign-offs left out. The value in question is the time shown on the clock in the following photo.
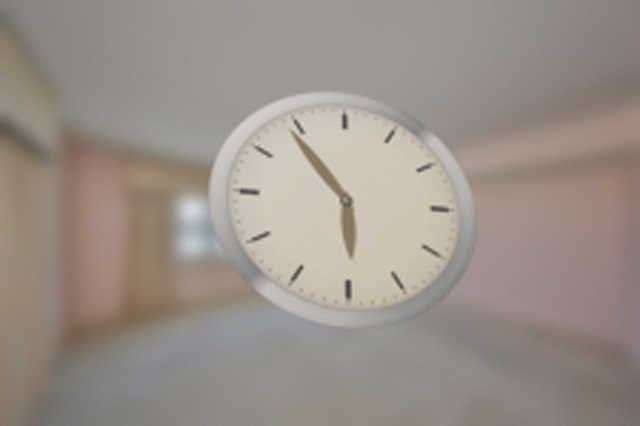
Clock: 5:54
